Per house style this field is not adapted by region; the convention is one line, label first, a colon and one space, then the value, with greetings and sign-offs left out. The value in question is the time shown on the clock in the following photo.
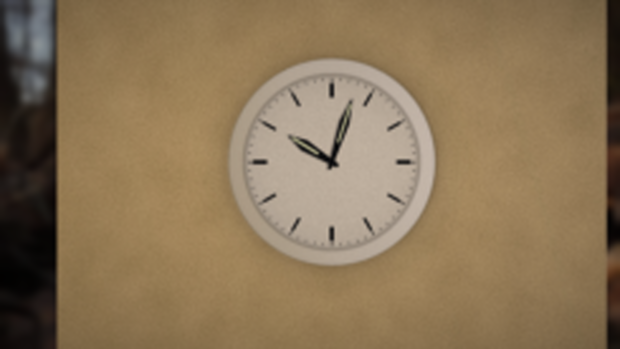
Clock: 10:03
